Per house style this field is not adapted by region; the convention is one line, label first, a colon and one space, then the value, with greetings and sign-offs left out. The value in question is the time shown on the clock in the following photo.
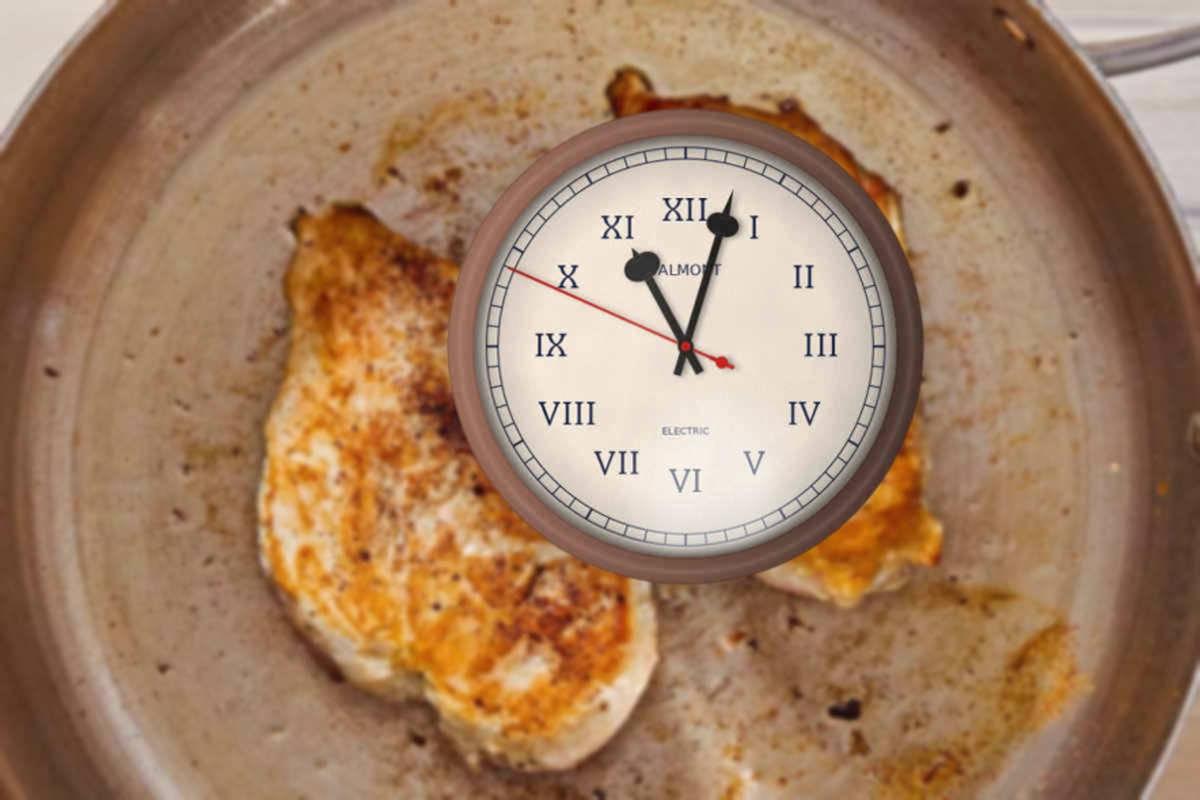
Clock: 11:02:49
